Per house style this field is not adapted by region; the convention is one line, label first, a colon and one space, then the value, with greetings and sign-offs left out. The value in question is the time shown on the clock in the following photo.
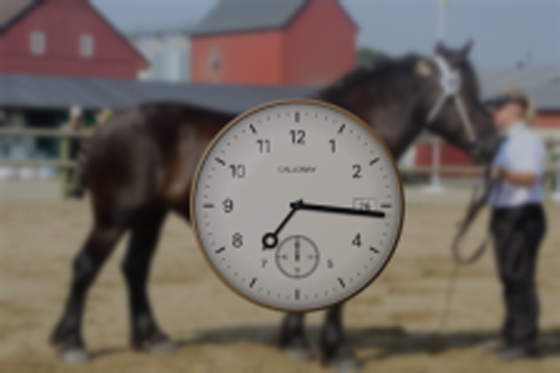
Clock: 7:16
